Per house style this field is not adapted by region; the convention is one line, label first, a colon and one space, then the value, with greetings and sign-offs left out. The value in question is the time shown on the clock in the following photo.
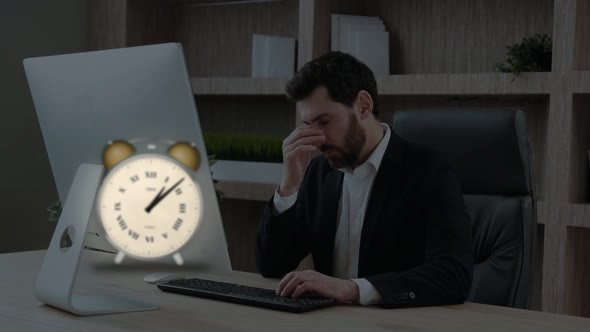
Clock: 1:08
